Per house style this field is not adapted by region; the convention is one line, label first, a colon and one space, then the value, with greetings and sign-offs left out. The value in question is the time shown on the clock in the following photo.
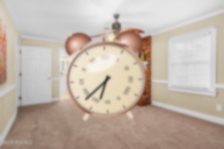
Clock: 6:38
